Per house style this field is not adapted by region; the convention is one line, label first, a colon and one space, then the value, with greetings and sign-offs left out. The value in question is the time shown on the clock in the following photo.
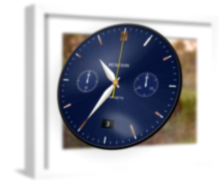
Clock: 10:35
